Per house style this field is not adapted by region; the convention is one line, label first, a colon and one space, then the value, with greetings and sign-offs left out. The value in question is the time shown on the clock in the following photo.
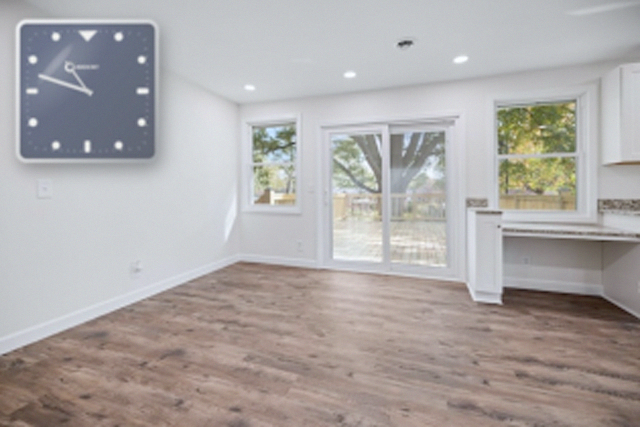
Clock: 10:48
